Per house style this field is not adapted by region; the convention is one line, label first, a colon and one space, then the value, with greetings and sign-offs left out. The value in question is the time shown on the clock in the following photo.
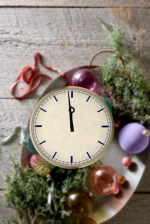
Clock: 11:59
